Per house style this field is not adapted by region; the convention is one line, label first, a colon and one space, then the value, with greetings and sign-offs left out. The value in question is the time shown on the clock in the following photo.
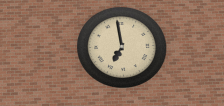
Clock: 6:59
